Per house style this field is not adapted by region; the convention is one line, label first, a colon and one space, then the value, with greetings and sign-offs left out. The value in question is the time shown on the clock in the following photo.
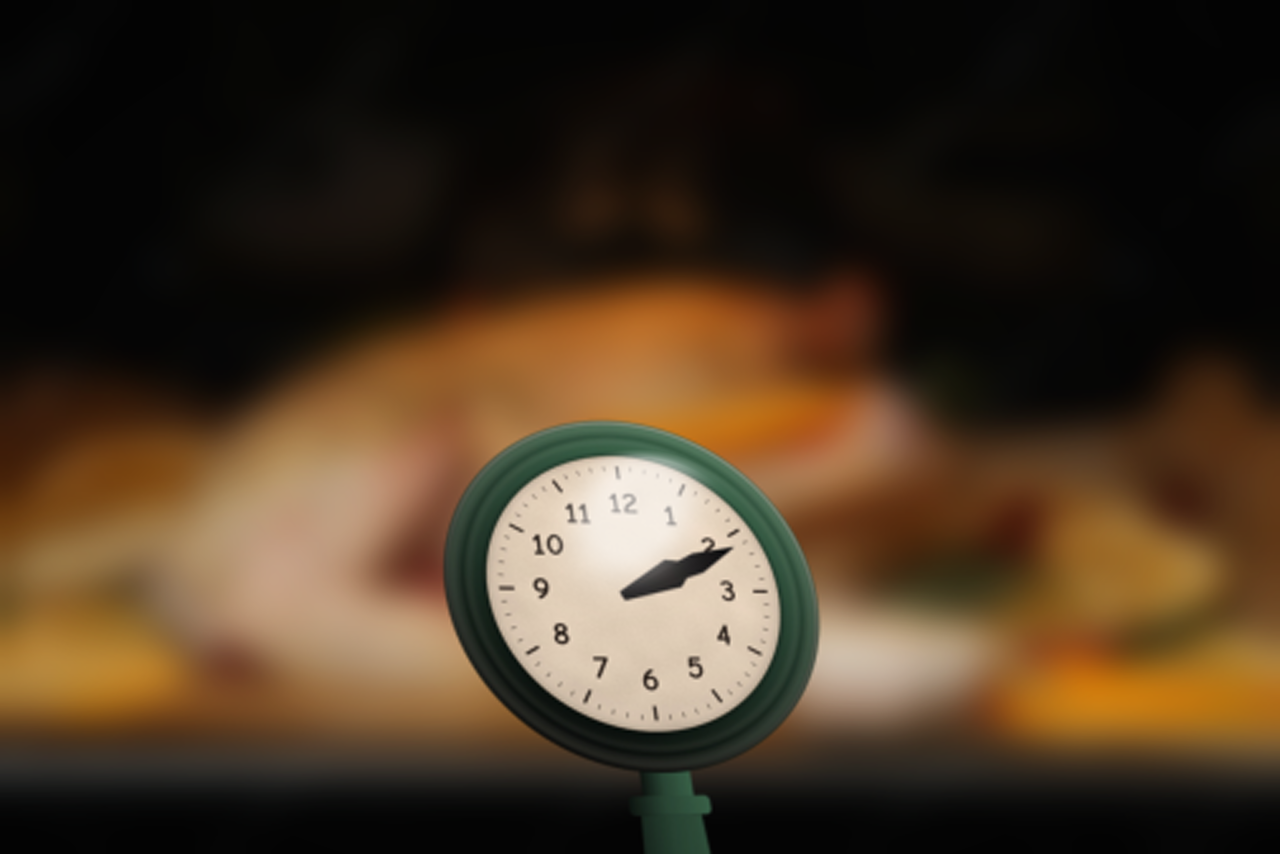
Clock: 2:11
